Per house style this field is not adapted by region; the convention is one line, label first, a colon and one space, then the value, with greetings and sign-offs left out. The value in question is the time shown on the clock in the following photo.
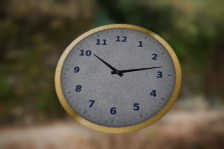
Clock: 10:13
